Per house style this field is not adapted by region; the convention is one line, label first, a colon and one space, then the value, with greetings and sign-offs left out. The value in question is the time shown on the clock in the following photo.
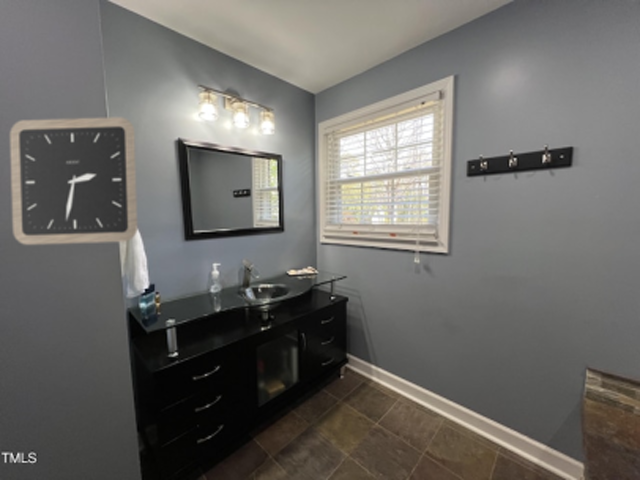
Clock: 2:32
